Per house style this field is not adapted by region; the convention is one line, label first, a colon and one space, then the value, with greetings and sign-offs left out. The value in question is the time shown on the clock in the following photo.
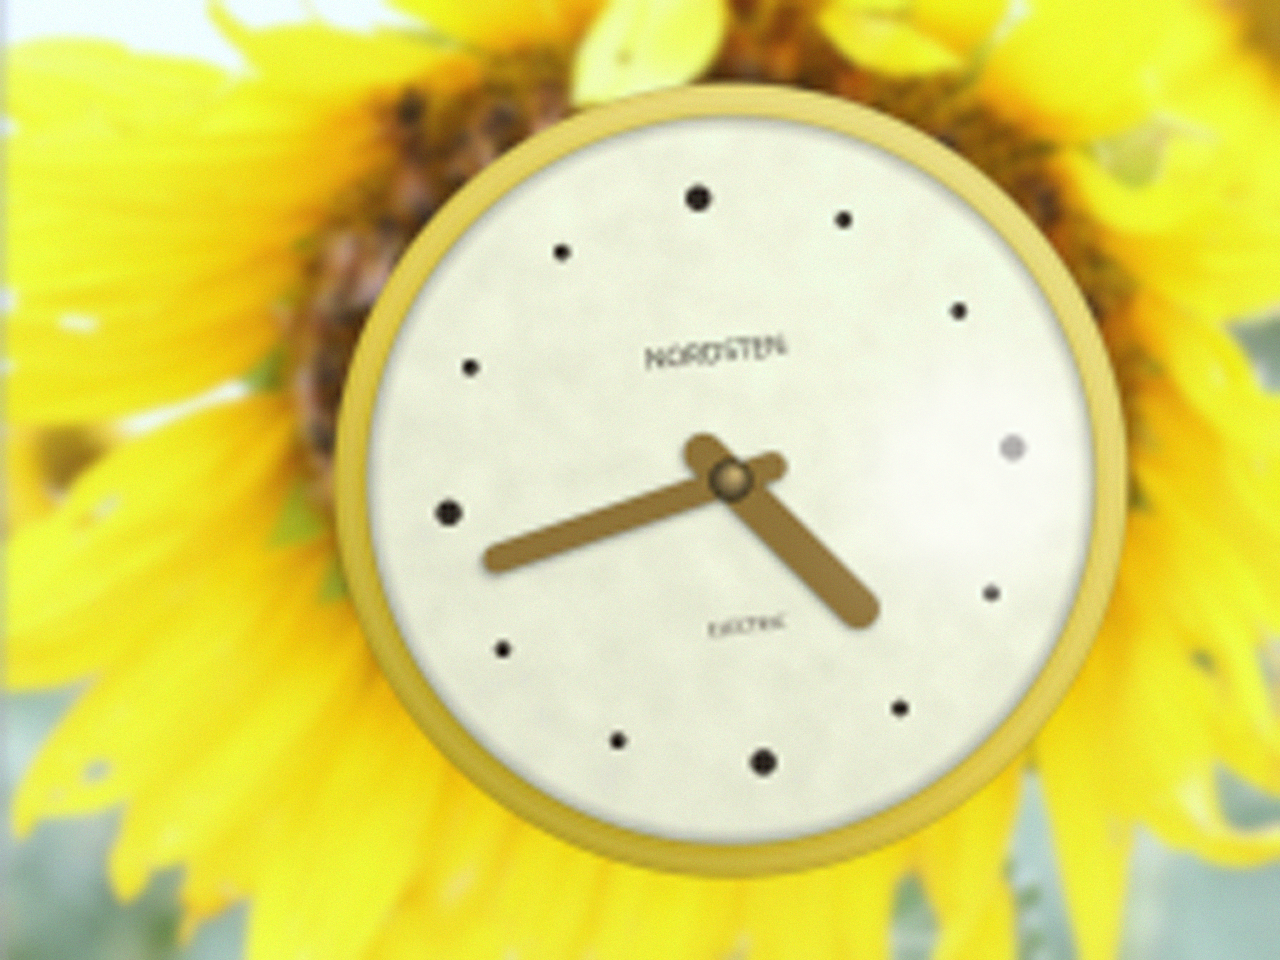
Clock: 4:43
